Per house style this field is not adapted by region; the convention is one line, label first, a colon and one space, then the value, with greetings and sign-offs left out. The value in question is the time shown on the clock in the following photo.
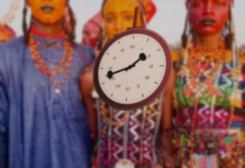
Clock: 1:42
